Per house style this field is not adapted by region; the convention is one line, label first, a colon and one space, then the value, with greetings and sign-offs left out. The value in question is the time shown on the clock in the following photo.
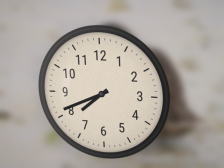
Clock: 7:41
